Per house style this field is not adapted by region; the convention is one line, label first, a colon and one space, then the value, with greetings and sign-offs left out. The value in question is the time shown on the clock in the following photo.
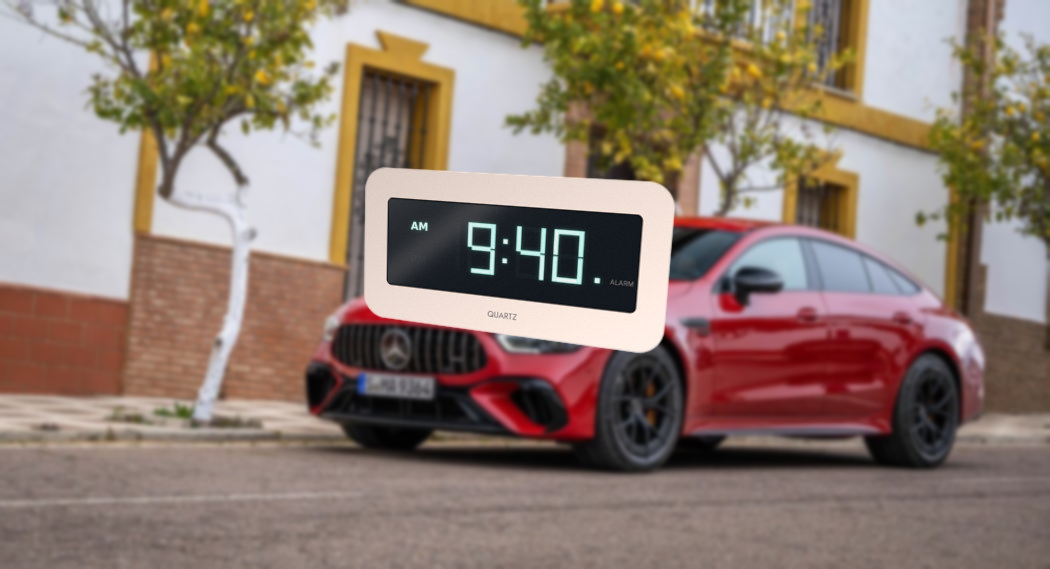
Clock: 9:40
